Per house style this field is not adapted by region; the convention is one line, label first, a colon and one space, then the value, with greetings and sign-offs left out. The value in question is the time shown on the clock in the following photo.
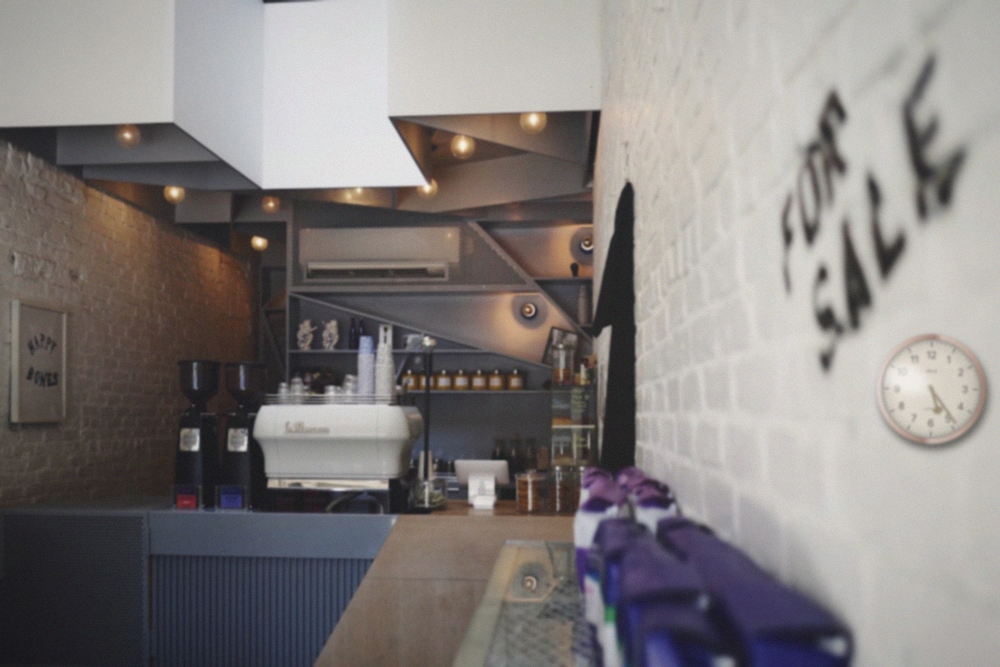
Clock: 5:24
